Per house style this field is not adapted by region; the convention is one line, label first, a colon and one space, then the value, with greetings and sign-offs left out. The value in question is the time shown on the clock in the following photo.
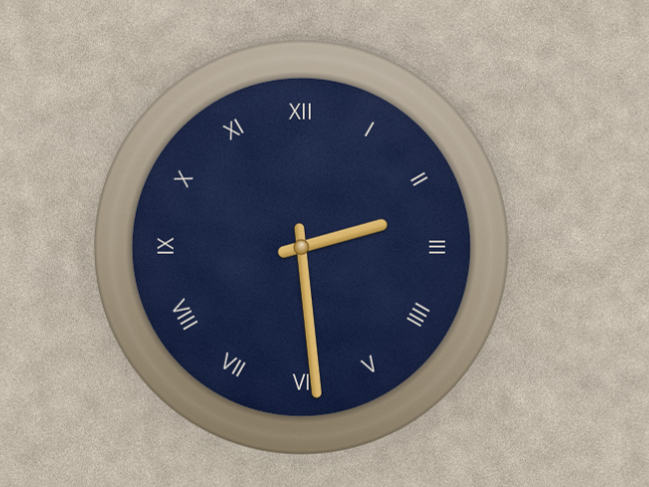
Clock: 2:29
